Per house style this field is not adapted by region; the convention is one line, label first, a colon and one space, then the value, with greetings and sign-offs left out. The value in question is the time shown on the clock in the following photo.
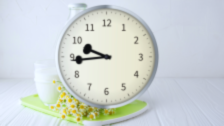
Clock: 9:44
